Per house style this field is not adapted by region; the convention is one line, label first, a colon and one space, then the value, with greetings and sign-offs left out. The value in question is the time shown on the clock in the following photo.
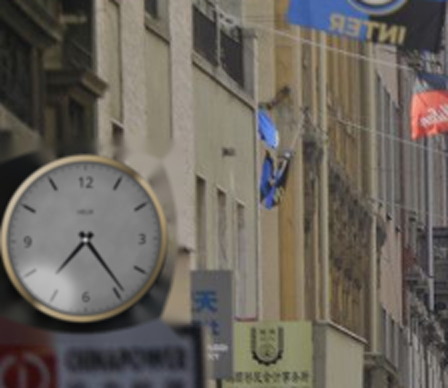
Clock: 7:24
